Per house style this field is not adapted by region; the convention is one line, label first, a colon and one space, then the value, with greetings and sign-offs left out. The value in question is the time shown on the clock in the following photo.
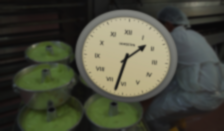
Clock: 1:32
